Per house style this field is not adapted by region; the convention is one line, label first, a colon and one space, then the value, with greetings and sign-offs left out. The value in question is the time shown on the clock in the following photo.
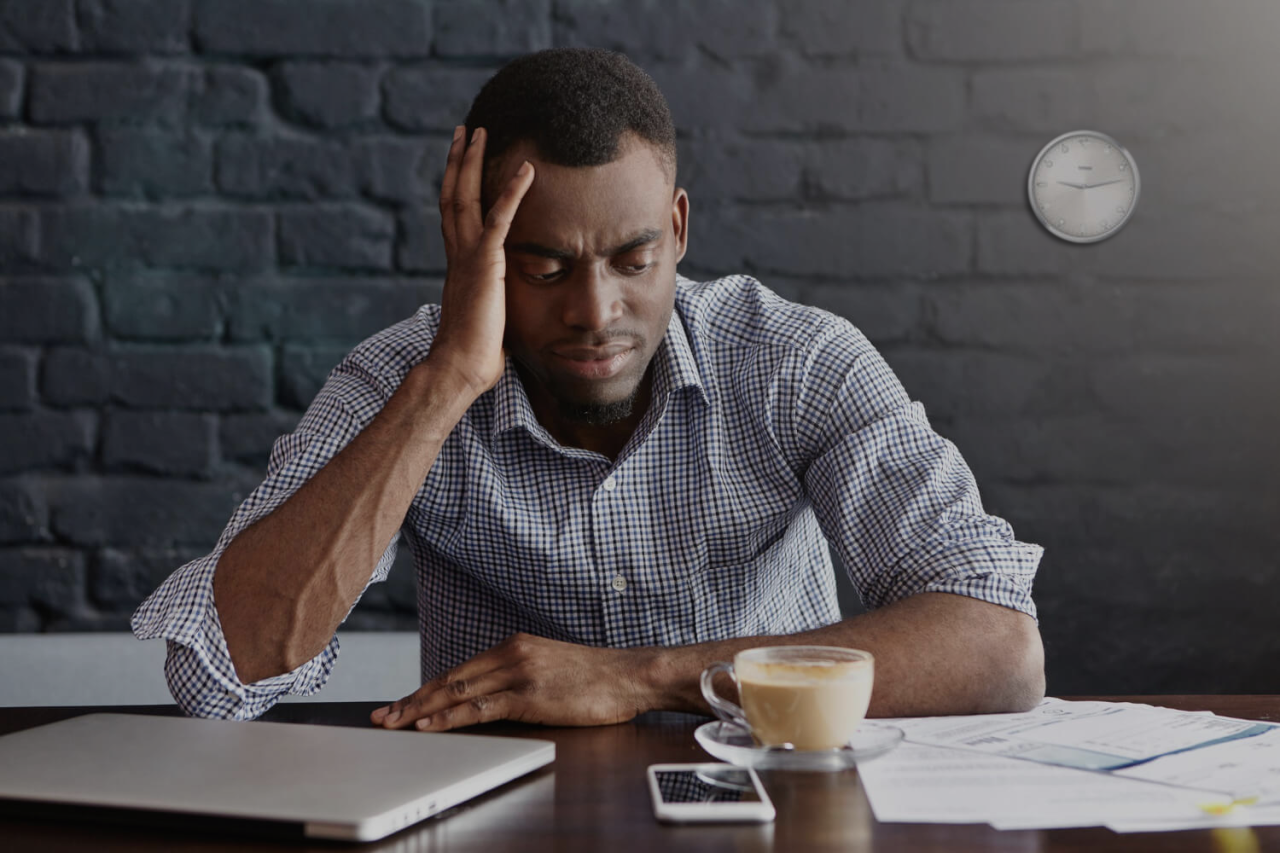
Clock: 9:13
